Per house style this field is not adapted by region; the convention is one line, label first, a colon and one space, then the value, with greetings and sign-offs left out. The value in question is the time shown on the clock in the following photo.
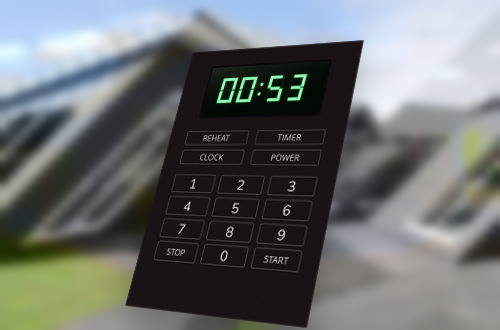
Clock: 0:53
